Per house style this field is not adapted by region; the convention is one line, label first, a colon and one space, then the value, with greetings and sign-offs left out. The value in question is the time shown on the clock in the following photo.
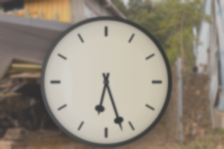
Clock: 6:27
